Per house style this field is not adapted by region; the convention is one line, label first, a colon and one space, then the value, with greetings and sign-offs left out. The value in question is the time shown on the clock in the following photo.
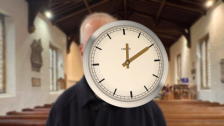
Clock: 12:10
